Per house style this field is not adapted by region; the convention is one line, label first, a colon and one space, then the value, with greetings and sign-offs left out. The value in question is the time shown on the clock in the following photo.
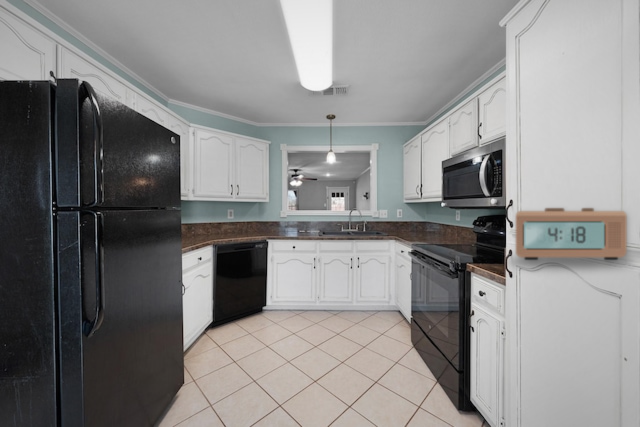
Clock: 4:18
